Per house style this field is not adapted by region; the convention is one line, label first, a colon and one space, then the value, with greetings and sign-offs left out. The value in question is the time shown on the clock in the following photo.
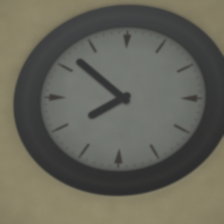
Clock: 7:52
